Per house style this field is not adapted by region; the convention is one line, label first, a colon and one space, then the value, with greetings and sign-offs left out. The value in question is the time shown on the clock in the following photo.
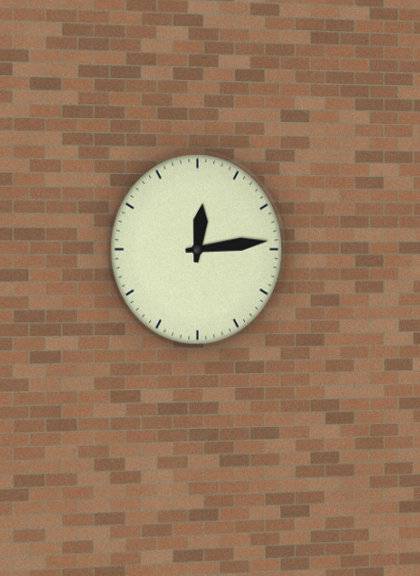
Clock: 12:14
